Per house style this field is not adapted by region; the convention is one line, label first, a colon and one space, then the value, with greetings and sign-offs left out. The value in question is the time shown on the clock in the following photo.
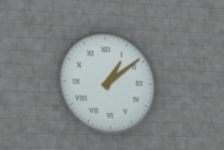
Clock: 1:09
